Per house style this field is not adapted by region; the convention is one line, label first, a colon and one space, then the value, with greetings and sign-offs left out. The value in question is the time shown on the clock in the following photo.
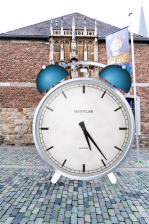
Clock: 5:24
